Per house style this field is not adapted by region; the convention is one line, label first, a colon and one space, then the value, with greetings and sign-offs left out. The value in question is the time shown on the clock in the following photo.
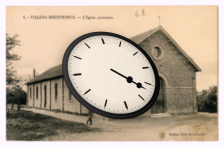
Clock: 4:22
